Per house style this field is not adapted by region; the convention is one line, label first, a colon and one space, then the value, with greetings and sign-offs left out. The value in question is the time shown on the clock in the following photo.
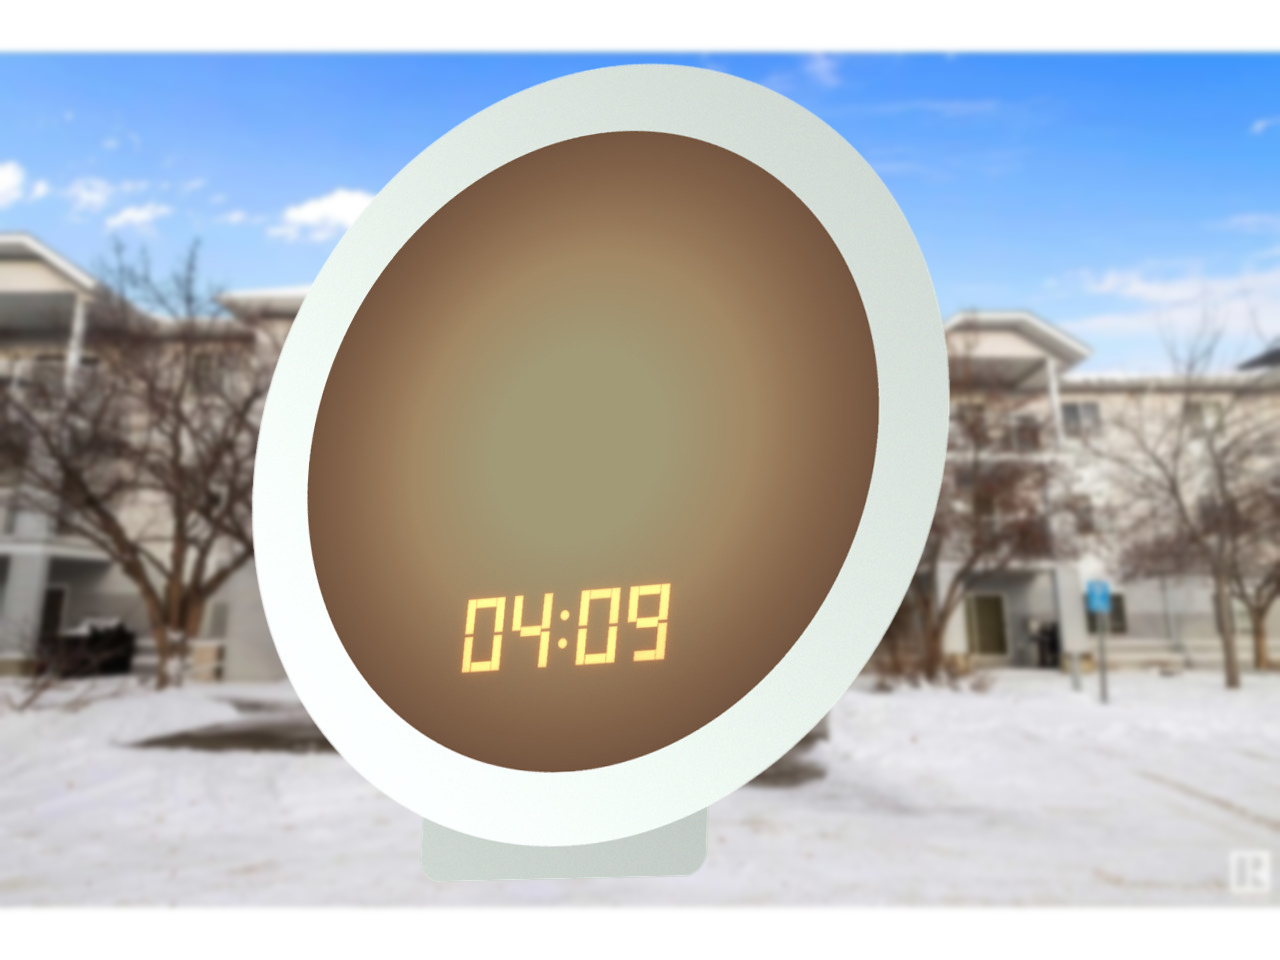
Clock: 4:09
